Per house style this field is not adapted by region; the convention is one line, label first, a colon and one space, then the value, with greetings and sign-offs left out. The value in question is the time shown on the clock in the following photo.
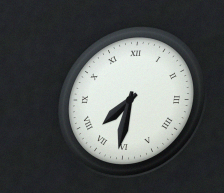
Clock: 7:31
